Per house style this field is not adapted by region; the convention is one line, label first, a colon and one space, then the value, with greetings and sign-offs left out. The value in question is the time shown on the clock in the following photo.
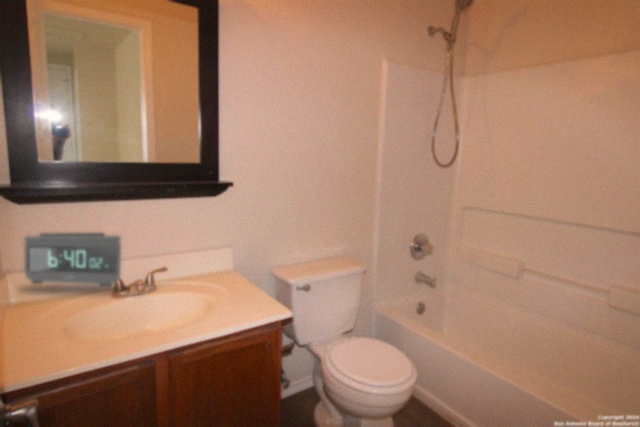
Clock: 6:40
